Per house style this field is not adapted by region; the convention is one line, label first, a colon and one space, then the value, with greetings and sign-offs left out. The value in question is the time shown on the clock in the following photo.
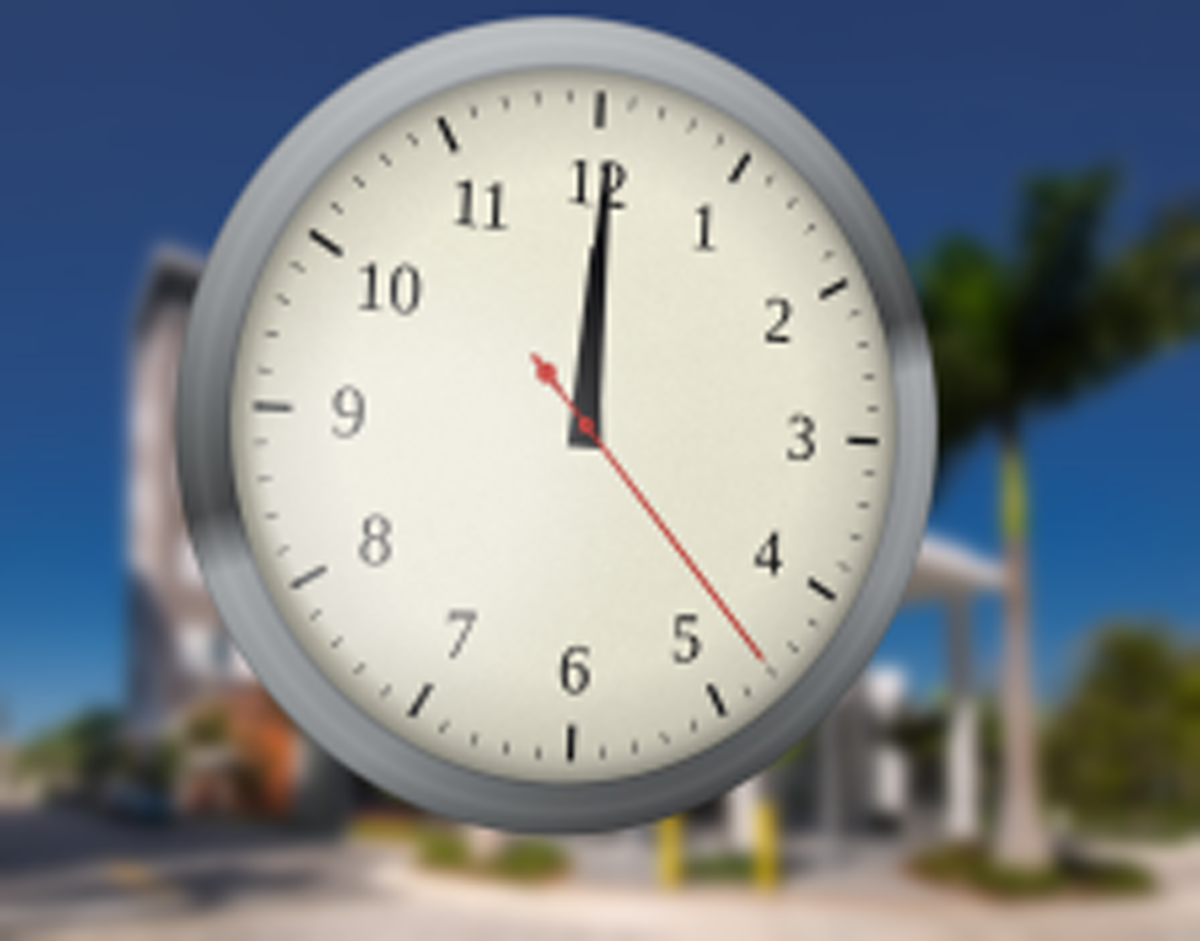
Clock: 12:00:23
